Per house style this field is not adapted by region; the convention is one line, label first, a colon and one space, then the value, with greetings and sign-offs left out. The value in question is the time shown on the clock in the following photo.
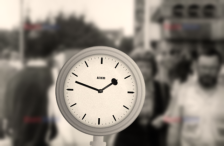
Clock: 1:48
